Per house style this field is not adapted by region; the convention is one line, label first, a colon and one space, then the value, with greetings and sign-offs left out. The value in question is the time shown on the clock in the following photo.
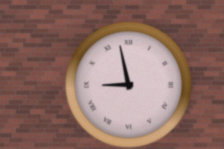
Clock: 8:58
